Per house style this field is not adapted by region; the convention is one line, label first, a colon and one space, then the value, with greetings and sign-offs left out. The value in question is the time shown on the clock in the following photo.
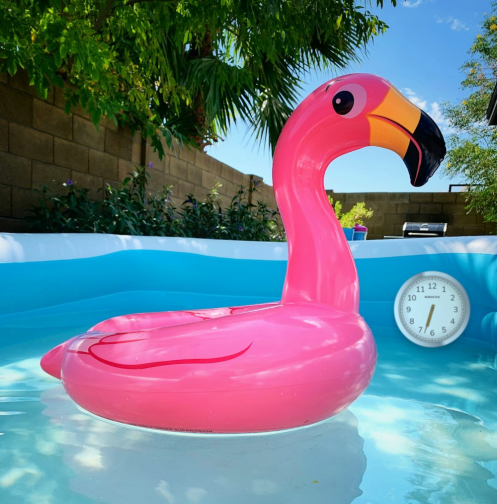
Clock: 6:33
